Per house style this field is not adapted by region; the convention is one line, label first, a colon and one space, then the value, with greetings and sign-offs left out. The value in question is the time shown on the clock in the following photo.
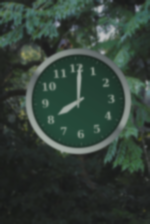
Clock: 8:01
